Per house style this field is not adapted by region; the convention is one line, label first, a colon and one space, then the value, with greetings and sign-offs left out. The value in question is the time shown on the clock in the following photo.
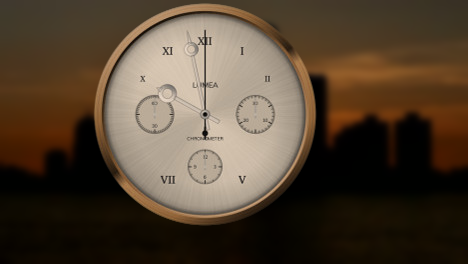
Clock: 9:58
